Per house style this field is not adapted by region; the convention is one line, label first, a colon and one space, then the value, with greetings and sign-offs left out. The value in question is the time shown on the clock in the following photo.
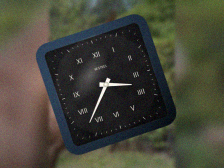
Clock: 3:37
